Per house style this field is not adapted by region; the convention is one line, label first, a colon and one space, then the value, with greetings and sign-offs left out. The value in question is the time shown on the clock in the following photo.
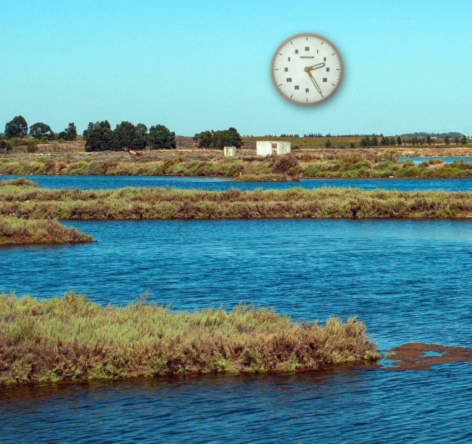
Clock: 2:25
